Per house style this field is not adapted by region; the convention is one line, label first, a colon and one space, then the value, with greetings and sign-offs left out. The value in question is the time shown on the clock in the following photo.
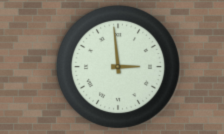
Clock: 2:59
